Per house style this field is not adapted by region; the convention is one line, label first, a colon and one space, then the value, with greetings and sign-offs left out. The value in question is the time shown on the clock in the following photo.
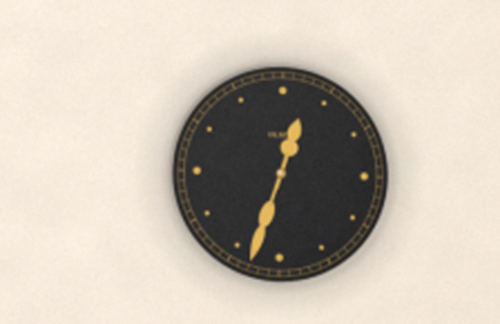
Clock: 12:33
